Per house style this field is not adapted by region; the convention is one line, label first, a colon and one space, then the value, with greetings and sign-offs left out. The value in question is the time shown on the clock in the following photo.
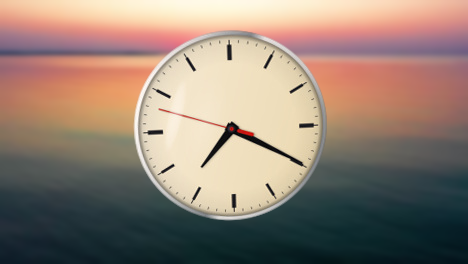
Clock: 7:19:48
